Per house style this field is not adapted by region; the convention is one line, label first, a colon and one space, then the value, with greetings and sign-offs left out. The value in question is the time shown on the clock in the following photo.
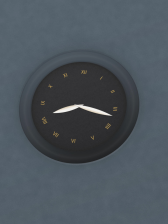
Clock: 8:17
